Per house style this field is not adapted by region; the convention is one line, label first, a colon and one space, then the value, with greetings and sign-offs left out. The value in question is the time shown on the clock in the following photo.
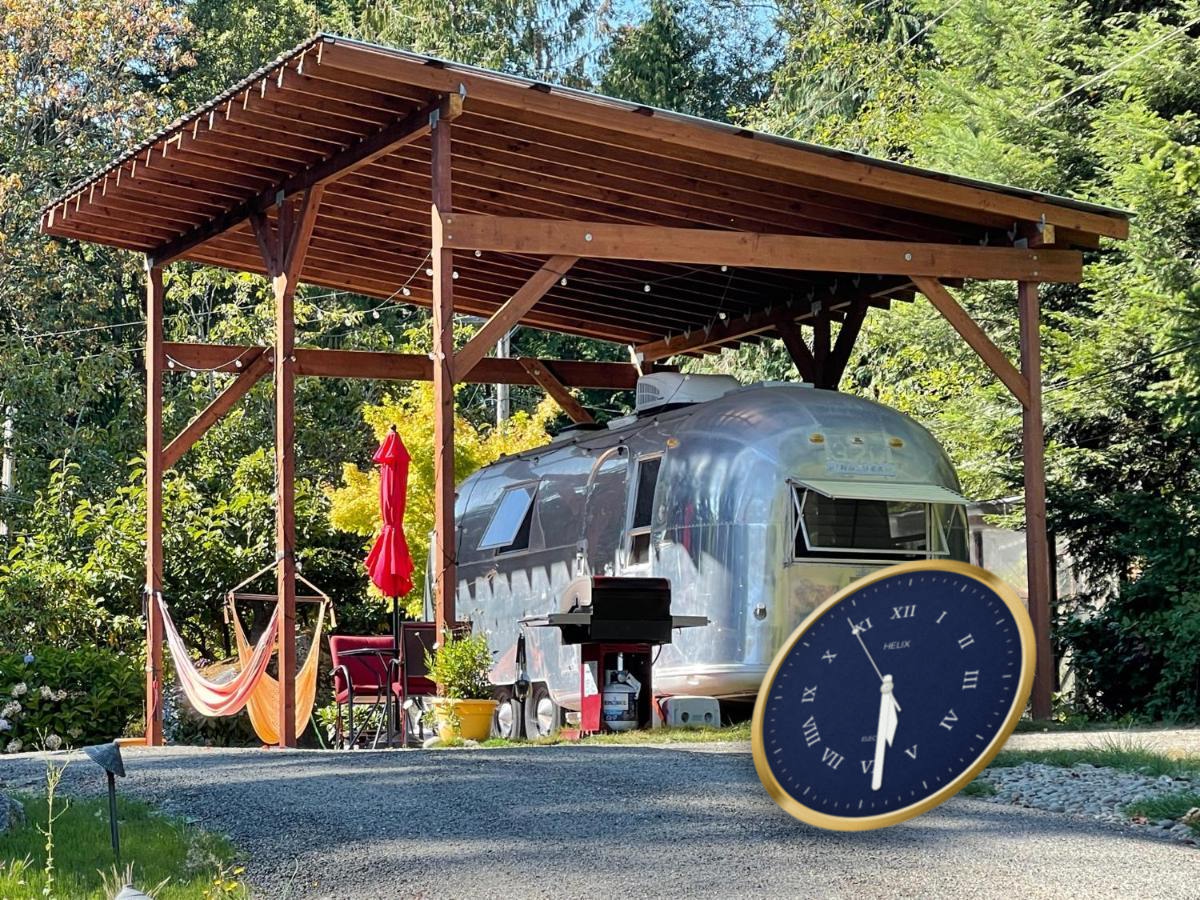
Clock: 5:28:54
